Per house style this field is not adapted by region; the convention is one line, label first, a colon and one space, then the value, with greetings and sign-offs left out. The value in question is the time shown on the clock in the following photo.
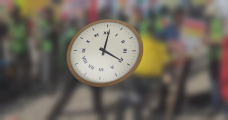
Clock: 4:01
